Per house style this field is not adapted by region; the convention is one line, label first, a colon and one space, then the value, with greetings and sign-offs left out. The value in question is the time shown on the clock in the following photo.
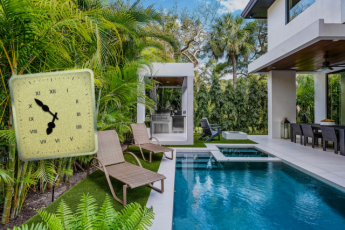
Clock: 6:53
